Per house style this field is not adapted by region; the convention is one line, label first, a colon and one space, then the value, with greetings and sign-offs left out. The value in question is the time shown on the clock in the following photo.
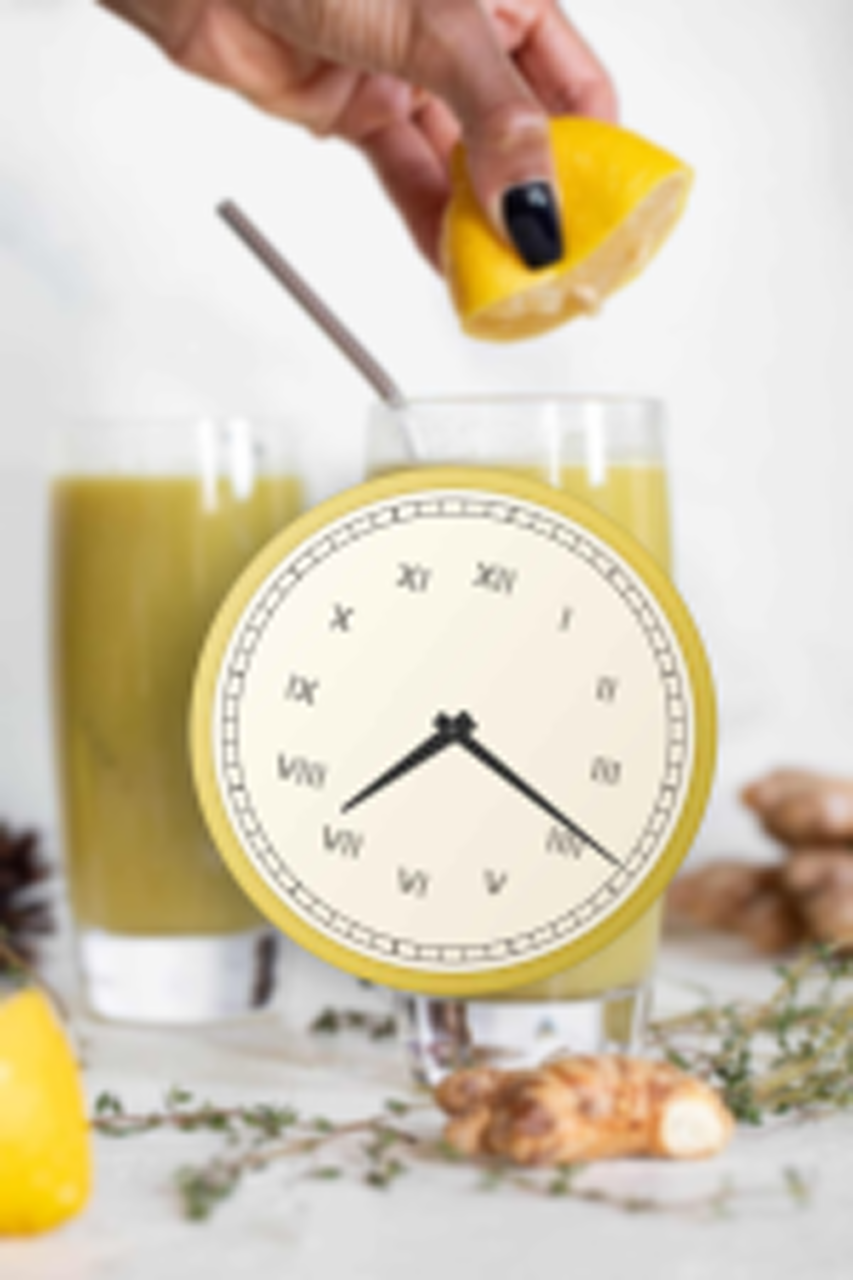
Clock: 7:19
